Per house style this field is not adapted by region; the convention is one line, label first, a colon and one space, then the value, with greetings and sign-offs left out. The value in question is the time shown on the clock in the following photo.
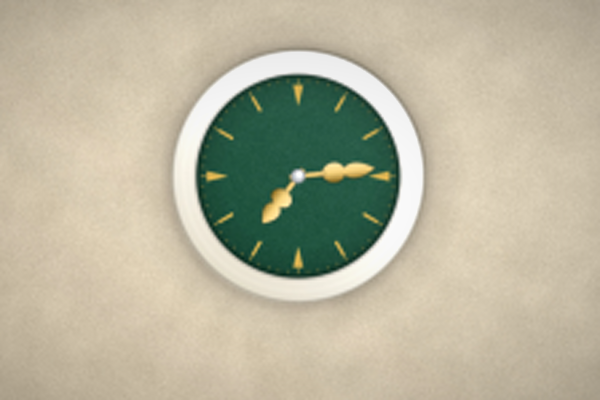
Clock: 7:14
